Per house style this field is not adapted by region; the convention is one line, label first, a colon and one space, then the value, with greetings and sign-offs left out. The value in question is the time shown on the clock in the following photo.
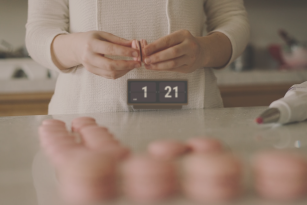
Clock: 1:21
